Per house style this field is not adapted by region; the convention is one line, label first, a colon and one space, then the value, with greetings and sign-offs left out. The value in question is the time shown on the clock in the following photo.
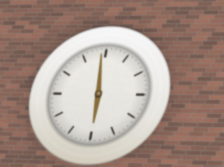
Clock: 5:59
